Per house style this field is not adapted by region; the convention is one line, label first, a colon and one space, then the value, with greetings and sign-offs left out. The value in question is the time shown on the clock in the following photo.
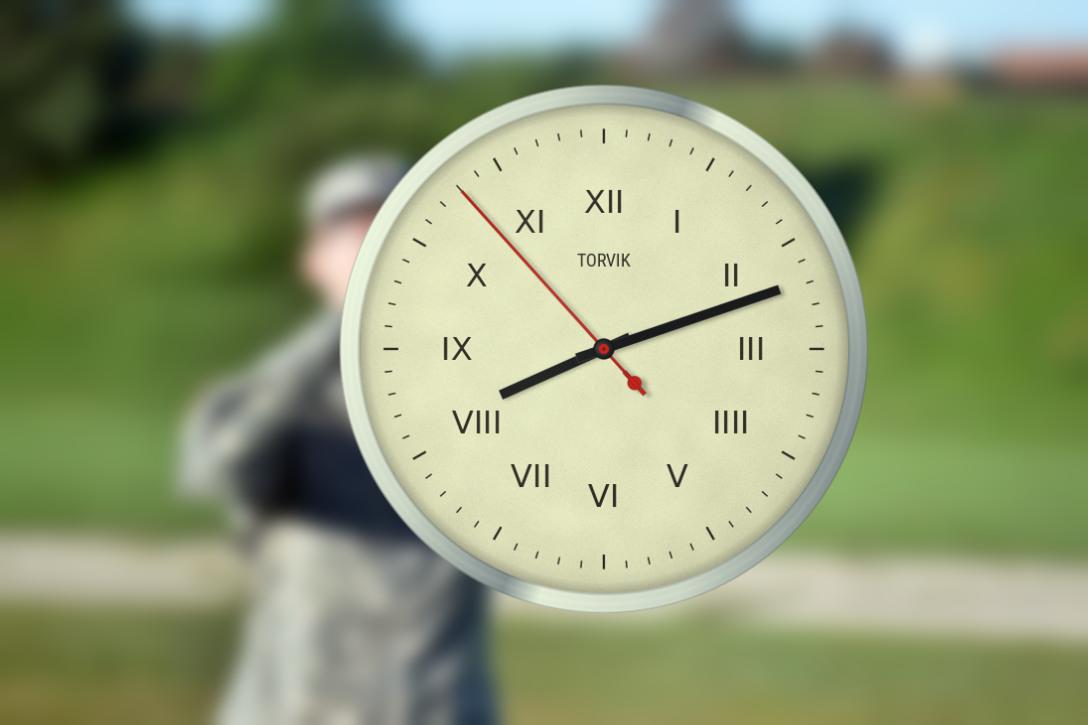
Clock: 8:11:53
